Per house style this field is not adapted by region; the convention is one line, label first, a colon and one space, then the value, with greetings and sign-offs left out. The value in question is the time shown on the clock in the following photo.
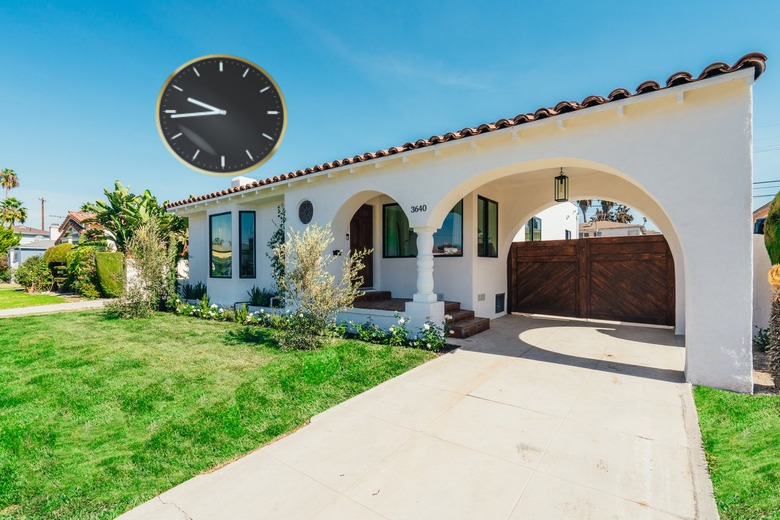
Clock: 9:44
